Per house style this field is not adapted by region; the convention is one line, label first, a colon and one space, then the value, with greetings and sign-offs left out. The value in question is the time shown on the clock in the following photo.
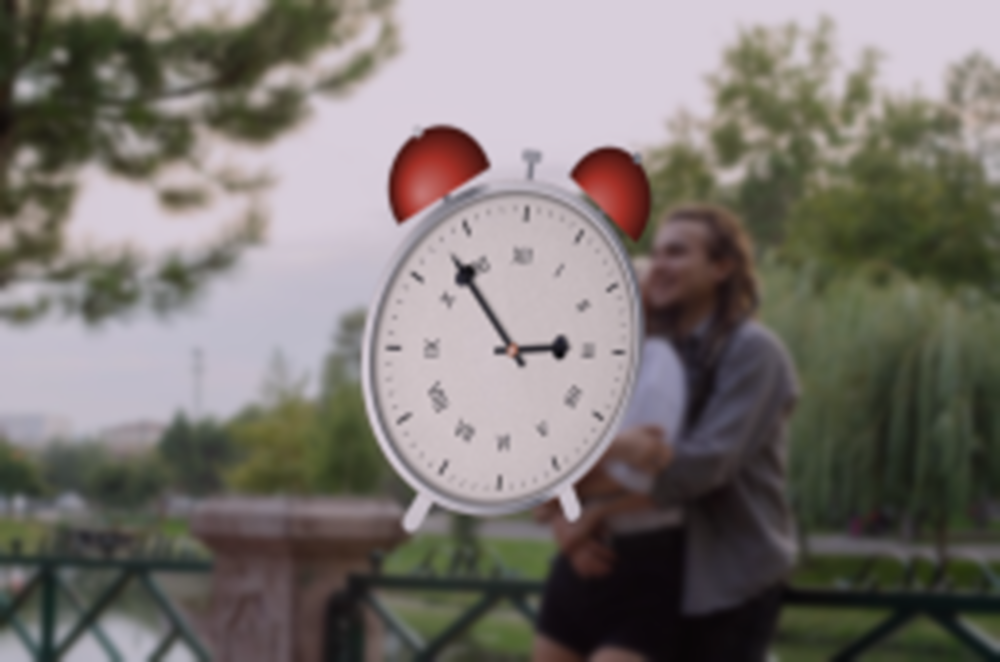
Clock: 2:53
